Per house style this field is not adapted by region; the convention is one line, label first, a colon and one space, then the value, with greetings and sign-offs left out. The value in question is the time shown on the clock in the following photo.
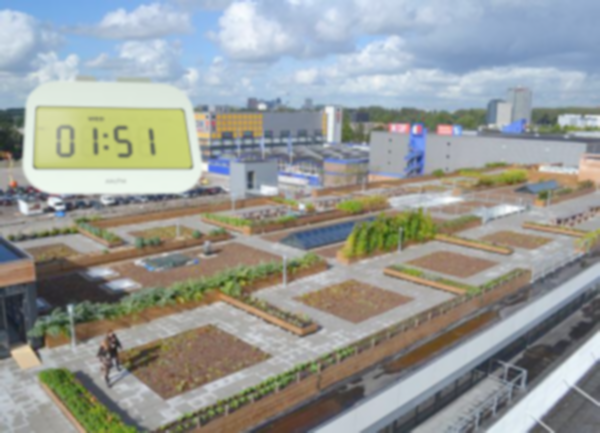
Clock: 1:51
